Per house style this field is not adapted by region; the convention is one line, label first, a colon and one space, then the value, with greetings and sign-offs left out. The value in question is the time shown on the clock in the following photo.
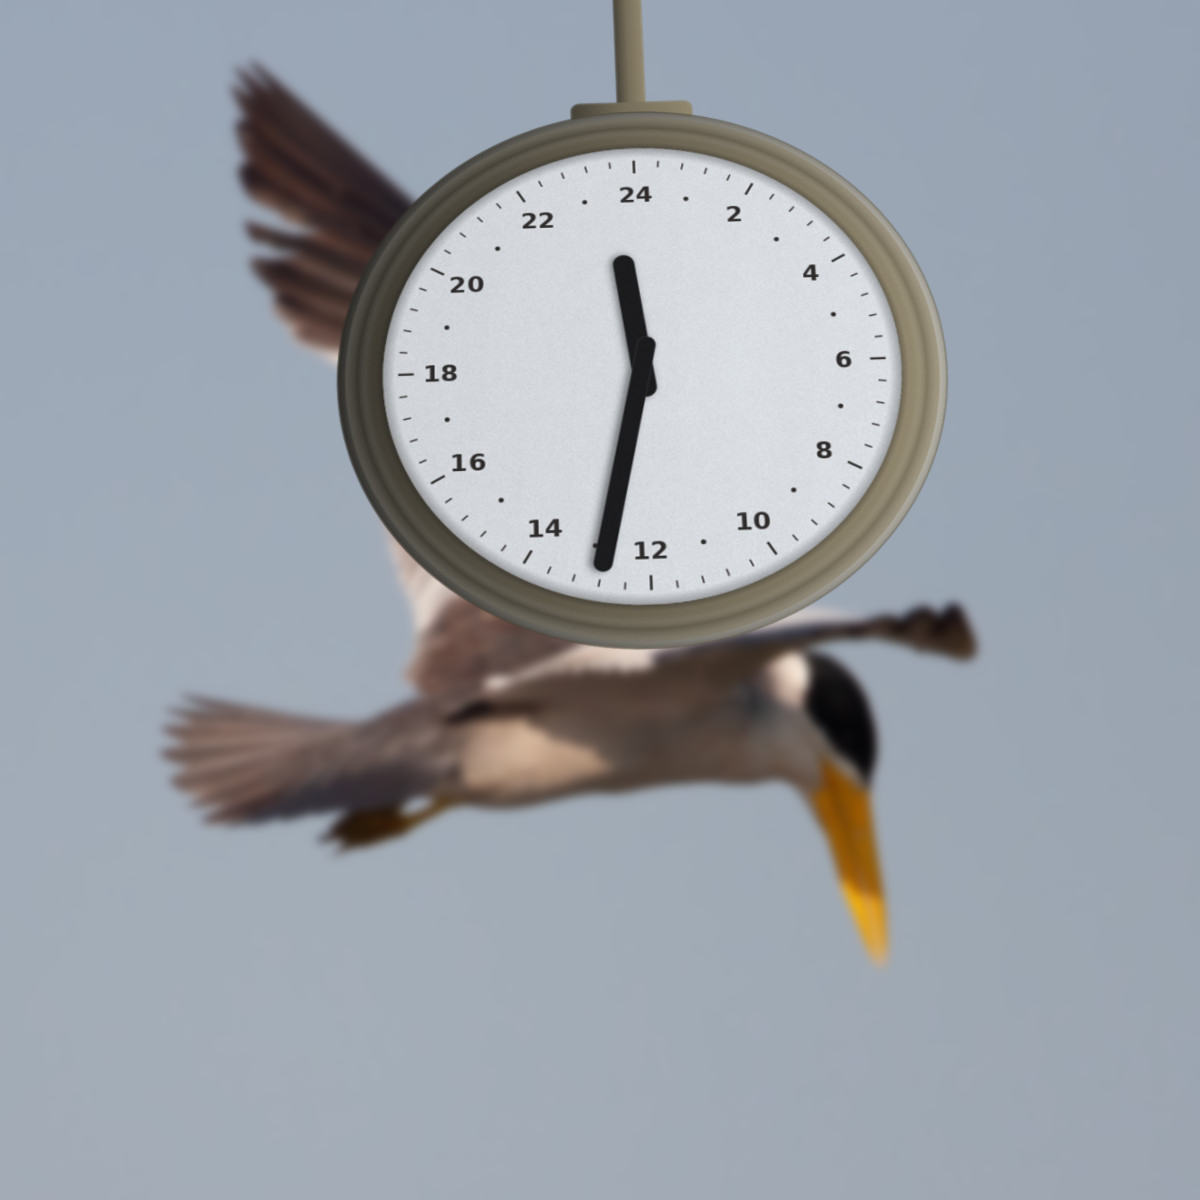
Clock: 23:32
